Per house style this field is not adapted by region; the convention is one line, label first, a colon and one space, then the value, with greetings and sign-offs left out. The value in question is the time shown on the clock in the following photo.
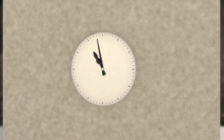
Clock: 10:58
